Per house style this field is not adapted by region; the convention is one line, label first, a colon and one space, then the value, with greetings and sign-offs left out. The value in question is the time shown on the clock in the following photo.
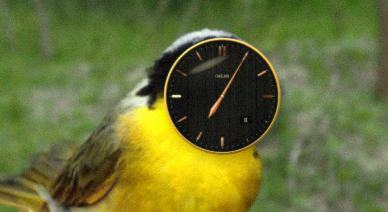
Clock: 7:05
